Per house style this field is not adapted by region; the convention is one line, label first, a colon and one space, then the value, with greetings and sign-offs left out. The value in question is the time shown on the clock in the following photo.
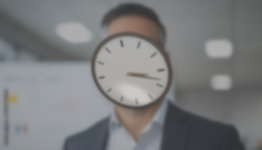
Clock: 3:18
